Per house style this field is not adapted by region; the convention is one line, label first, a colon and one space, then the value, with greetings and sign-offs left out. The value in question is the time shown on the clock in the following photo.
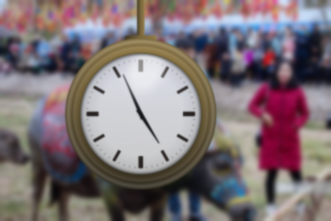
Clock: 4:56
